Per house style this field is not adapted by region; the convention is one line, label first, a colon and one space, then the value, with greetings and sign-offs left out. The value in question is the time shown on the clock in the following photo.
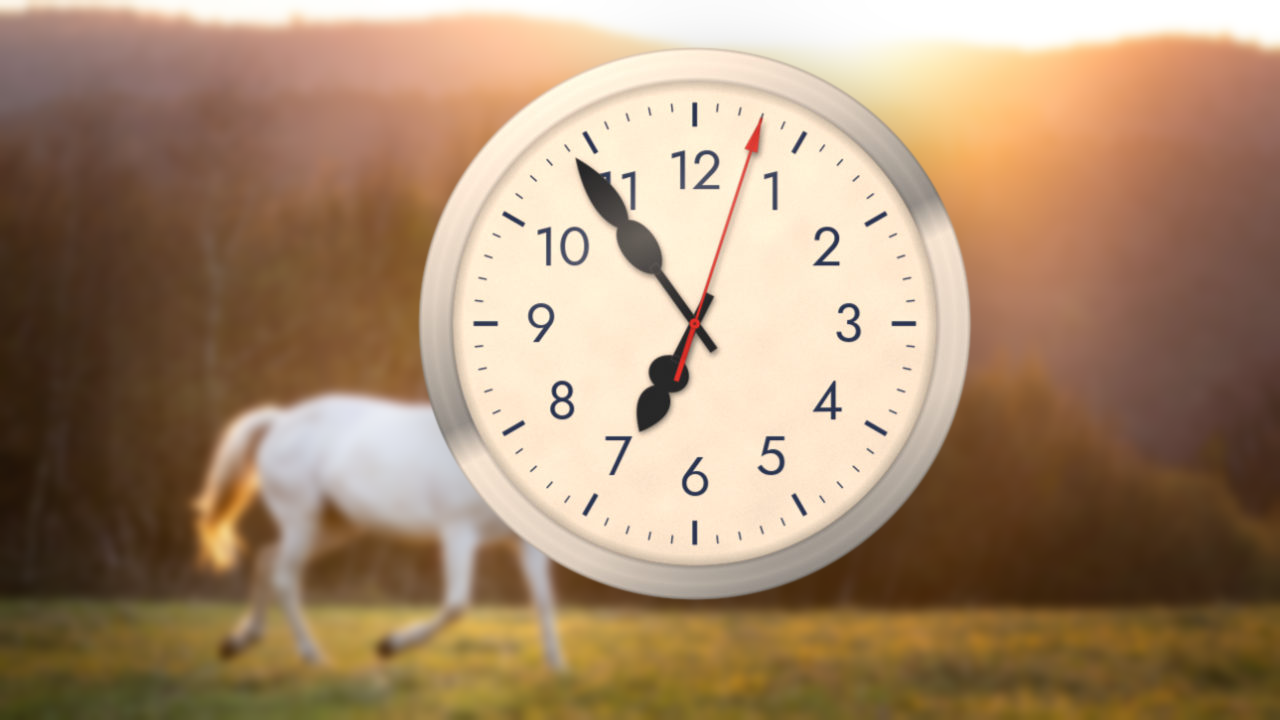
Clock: 6:54:03
